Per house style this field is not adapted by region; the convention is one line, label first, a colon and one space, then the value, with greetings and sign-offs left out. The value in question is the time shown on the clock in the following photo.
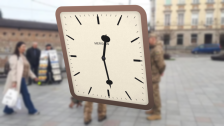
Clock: 12:29
